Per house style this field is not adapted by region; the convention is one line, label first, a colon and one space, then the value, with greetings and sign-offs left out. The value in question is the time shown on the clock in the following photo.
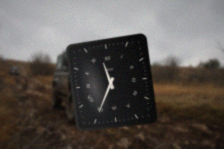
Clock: 11:35
